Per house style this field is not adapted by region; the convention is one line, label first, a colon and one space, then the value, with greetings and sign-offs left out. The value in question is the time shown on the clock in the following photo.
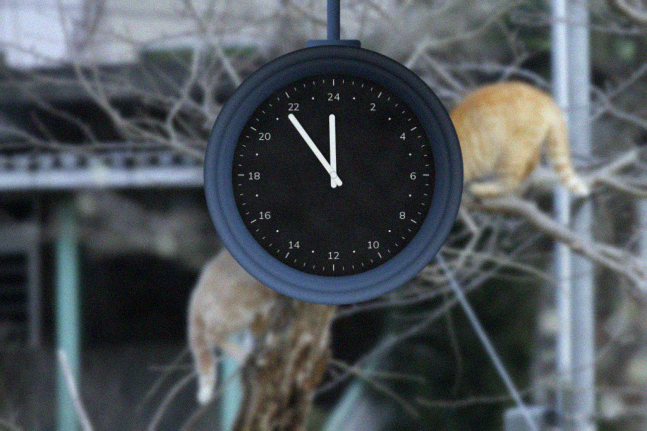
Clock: 23:54
